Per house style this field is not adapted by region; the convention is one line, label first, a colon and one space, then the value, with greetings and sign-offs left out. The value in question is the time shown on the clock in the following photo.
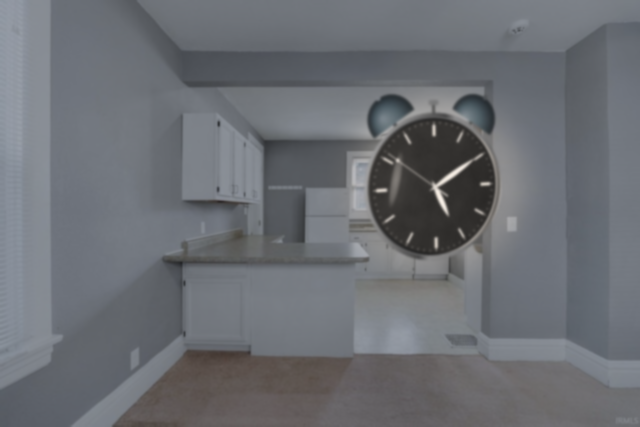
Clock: 5:09:51
